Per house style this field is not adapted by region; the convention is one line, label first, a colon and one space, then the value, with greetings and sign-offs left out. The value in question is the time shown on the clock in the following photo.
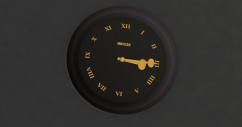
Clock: 3:15
